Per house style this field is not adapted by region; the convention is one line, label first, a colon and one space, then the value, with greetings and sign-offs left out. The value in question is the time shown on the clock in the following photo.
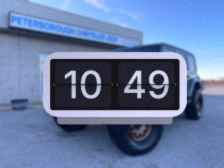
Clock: 10:49
